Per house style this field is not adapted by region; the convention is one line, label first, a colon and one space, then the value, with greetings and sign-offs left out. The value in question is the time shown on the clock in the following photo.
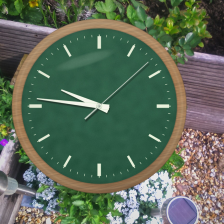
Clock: 9:46:08
